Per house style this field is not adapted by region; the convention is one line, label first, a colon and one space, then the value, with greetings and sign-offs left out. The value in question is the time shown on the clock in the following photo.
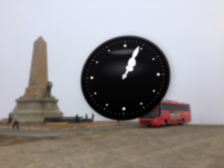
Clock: 1:04
